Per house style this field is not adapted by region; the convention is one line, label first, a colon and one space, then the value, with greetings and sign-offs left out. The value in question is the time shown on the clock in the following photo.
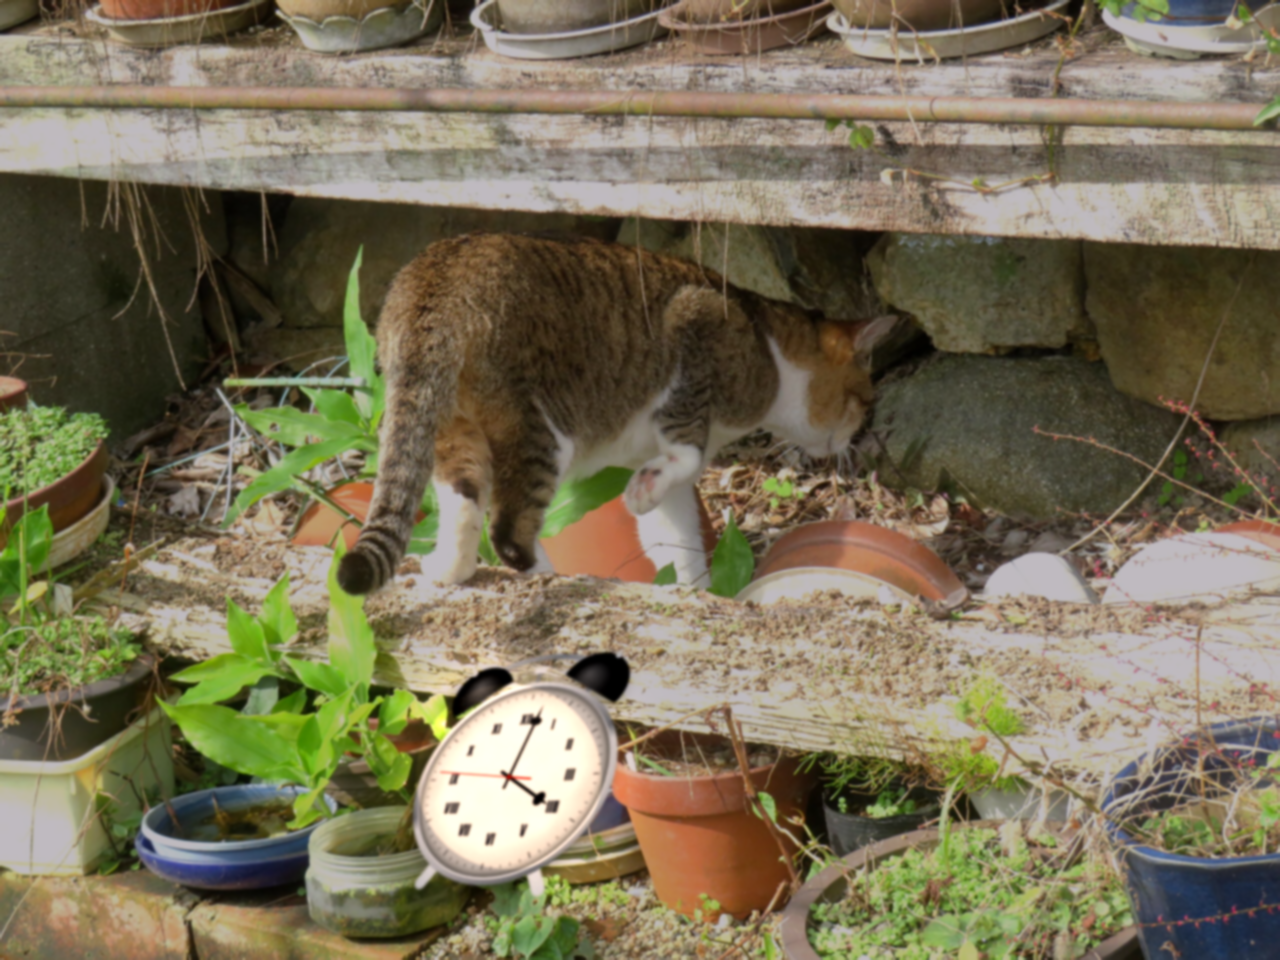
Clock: 4:01:46
